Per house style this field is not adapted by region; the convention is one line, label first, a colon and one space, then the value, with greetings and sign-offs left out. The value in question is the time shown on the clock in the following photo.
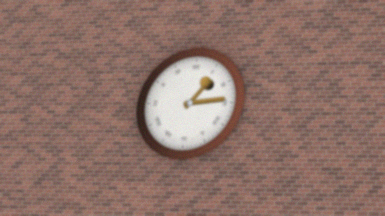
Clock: 1:14
